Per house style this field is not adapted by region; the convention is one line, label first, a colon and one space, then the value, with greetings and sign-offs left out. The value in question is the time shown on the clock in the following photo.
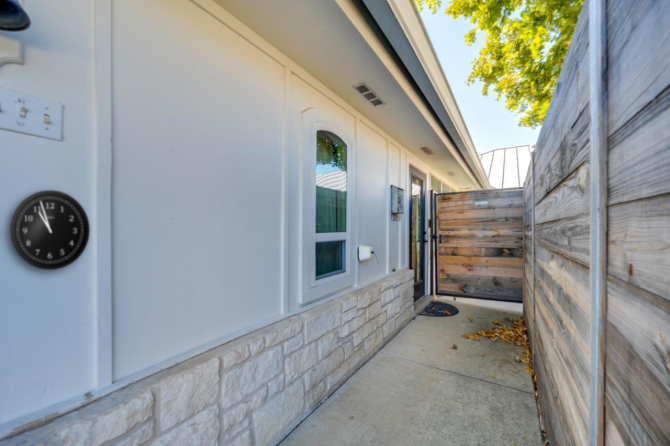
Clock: 10:57
